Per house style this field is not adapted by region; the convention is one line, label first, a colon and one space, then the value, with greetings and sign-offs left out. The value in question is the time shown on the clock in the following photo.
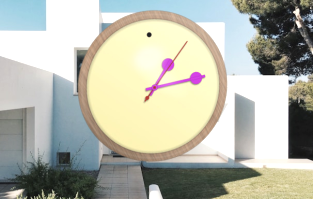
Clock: 1:14:07
